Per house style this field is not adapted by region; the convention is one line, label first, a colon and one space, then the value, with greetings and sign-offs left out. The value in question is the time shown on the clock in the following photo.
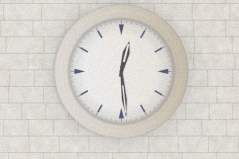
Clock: 12:29
